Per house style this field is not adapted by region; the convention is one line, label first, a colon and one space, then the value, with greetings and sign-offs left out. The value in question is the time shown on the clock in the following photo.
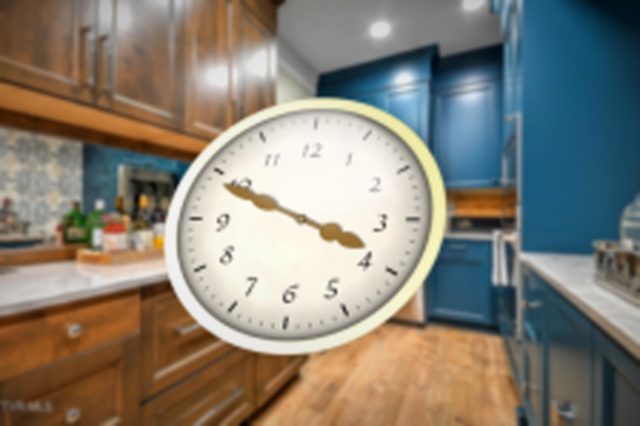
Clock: 3:49
